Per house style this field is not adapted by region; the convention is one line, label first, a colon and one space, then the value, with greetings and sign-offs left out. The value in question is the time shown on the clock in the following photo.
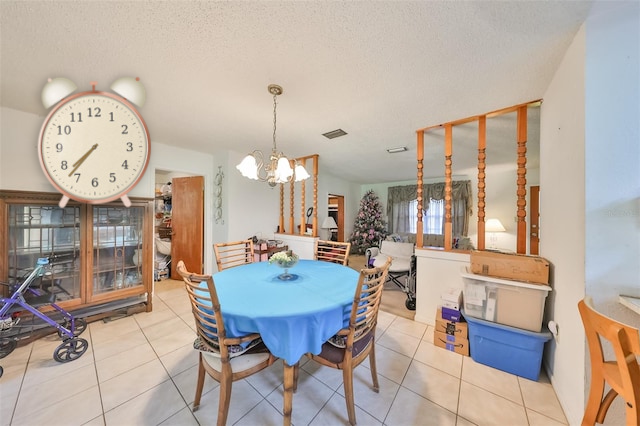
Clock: 7:37
